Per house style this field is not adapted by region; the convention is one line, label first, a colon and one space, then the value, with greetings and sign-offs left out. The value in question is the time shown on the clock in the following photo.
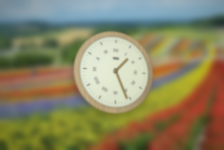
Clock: 1:26
